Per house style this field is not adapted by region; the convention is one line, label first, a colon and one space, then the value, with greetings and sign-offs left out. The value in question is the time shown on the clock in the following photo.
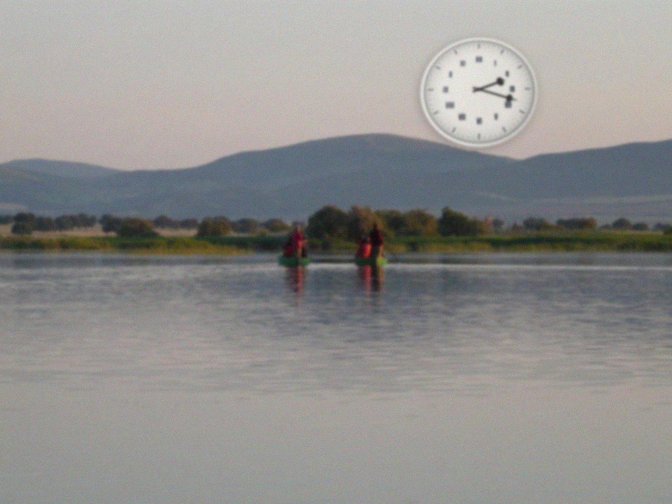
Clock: 2:18
